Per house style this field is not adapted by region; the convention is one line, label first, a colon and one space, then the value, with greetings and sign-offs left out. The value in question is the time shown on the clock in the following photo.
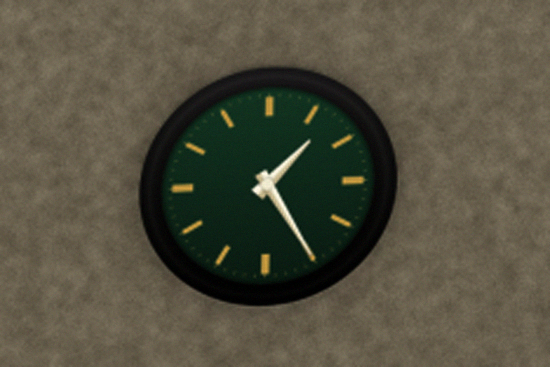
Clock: 1:25
